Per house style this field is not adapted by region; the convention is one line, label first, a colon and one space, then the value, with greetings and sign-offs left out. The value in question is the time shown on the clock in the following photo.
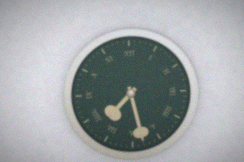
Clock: 7:28
